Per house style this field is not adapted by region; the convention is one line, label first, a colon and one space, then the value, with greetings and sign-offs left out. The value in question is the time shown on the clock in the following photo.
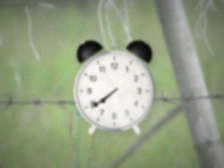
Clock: 7:39
